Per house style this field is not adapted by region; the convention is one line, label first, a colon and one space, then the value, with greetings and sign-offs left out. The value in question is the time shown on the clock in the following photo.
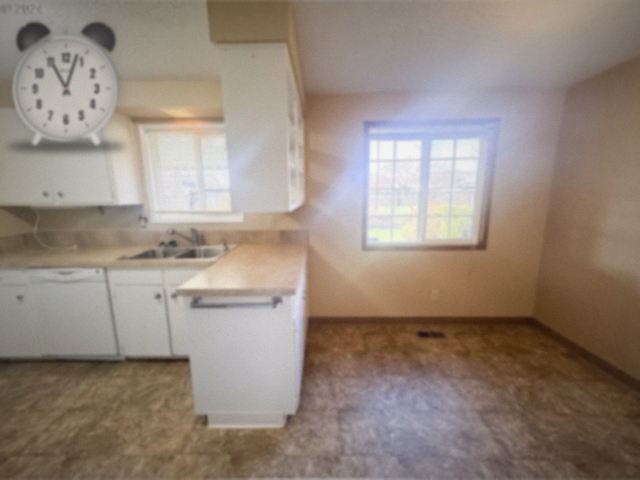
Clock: 11:03
